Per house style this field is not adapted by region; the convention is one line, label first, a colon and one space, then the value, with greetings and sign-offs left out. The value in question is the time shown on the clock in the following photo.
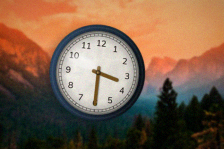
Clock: 3:30
